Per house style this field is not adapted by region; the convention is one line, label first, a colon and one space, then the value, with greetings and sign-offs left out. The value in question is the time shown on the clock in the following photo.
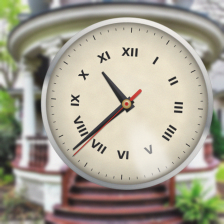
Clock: 10:37:37
